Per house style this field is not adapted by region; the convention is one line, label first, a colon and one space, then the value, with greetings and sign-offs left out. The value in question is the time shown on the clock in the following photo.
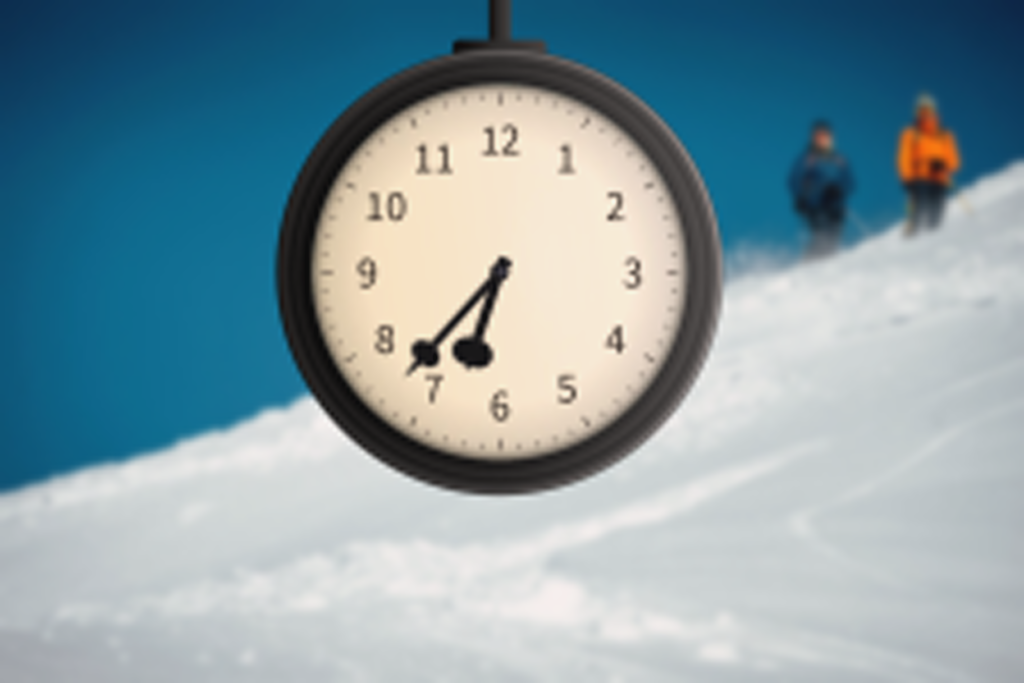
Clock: 6:37
